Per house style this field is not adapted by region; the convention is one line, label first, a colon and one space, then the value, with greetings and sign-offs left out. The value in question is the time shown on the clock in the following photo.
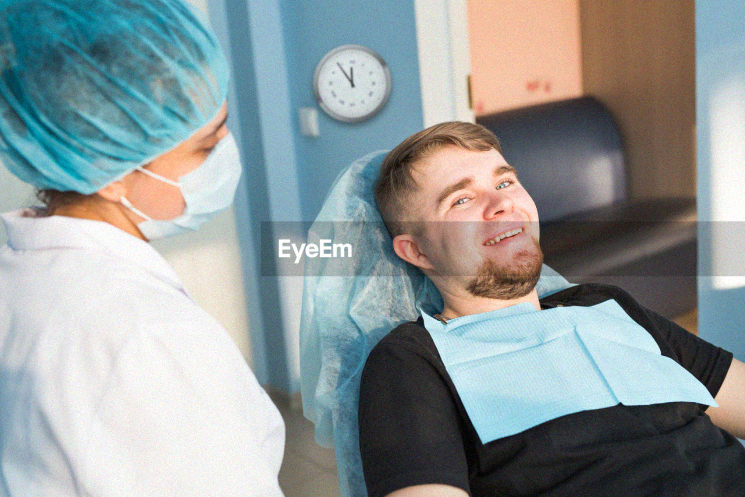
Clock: 11:54
